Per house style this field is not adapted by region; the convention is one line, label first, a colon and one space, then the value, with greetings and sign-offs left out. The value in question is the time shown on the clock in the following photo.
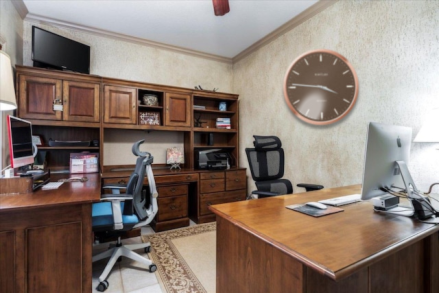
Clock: 3:46
